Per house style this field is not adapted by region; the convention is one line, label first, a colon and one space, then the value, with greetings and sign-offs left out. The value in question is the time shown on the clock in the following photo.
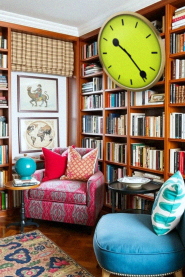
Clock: 10:24
